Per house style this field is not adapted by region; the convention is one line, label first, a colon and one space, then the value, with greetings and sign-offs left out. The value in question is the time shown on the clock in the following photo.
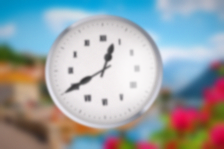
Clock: 12:40
